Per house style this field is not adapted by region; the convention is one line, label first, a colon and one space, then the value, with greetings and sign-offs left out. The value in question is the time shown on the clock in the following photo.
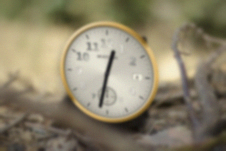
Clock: 12:32
